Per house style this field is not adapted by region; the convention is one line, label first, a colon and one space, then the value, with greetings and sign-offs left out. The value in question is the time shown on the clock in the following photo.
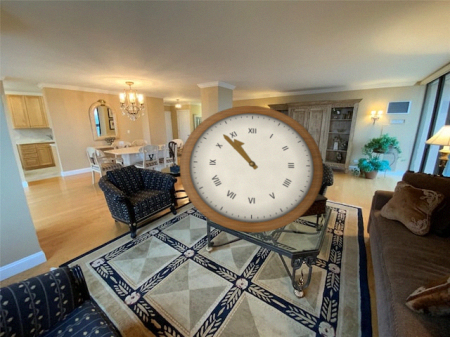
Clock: 10:53
